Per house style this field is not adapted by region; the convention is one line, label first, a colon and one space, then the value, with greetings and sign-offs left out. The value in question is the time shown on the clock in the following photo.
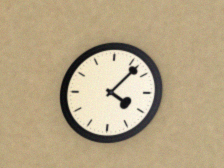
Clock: 4:07
